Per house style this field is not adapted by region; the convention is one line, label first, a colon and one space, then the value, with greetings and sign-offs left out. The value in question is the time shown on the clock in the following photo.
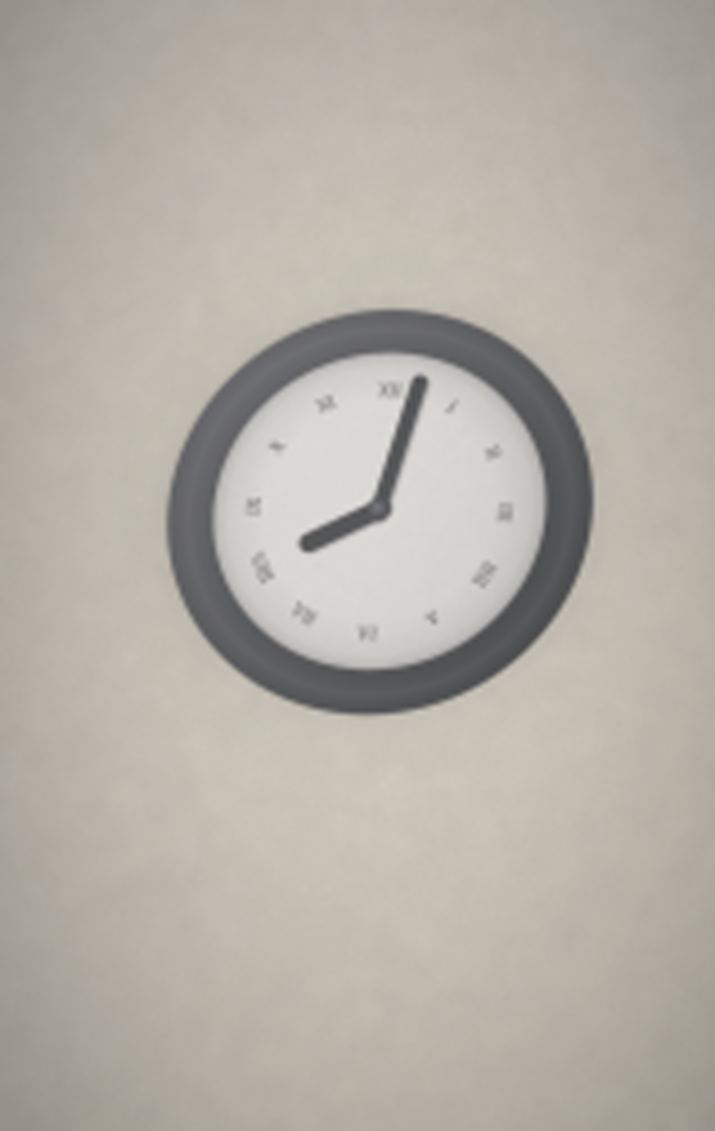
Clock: 8:02
